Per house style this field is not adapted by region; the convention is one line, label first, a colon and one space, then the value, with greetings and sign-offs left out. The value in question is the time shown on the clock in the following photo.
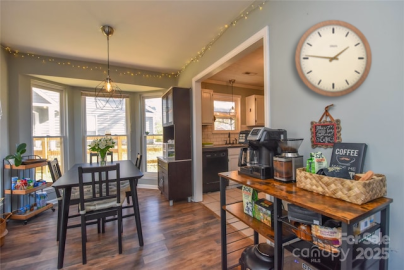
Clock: 1:46
